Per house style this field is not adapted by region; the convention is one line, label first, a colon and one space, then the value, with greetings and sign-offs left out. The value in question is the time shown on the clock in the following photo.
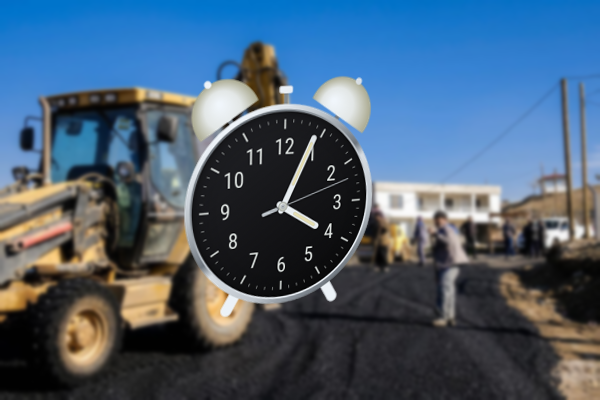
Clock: 4:04:12
